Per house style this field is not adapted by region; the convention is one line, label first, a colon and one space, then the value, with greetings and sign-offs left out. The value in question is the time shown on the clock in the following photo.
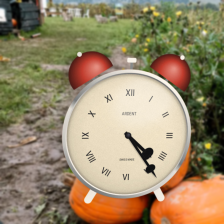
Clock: 4:24
